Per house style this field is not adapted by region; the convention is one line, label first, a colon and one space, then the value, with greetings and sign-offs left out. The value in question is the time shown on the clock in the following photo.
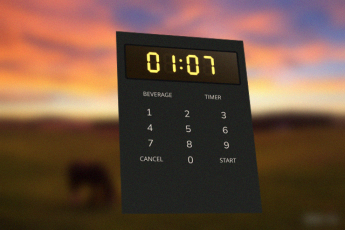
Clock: 1:07
